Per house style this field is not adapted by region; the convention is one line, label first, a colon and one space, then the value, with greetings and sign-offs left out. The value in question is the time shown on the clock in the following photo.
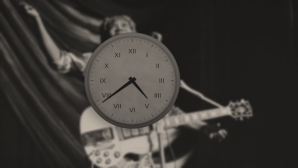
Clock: 4:39
